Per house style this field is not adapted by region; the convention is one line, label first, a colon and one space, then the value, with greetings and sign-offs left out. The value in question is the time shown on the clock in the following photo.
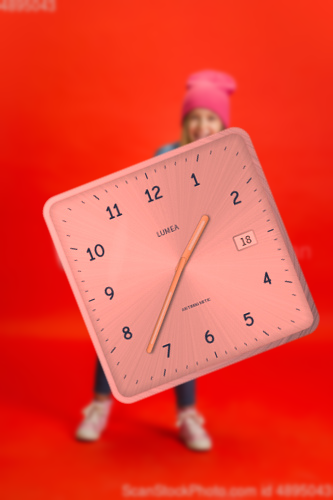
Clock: 1:37
